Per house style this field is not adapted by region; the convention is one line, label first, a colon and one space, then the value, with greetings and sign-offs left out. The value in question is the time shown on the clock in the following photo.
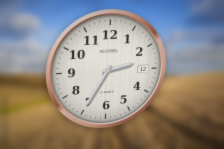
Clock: 2:35
